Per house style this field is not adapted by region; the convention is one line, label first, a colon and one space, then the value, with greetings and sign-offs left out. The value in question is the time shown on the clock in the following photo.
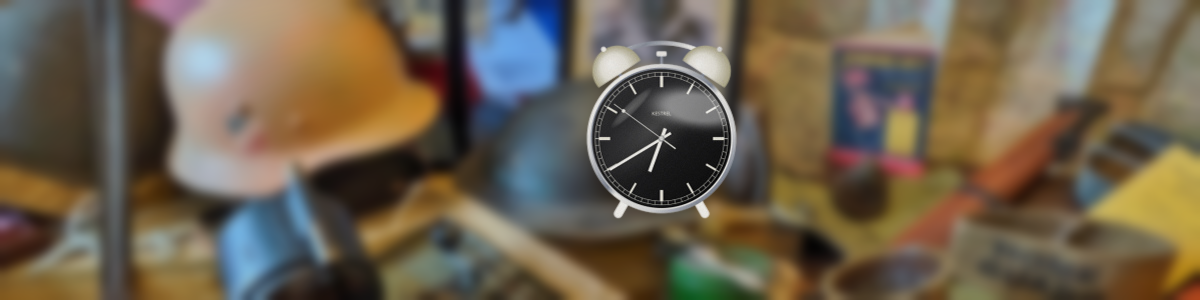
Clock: 6:39:51
